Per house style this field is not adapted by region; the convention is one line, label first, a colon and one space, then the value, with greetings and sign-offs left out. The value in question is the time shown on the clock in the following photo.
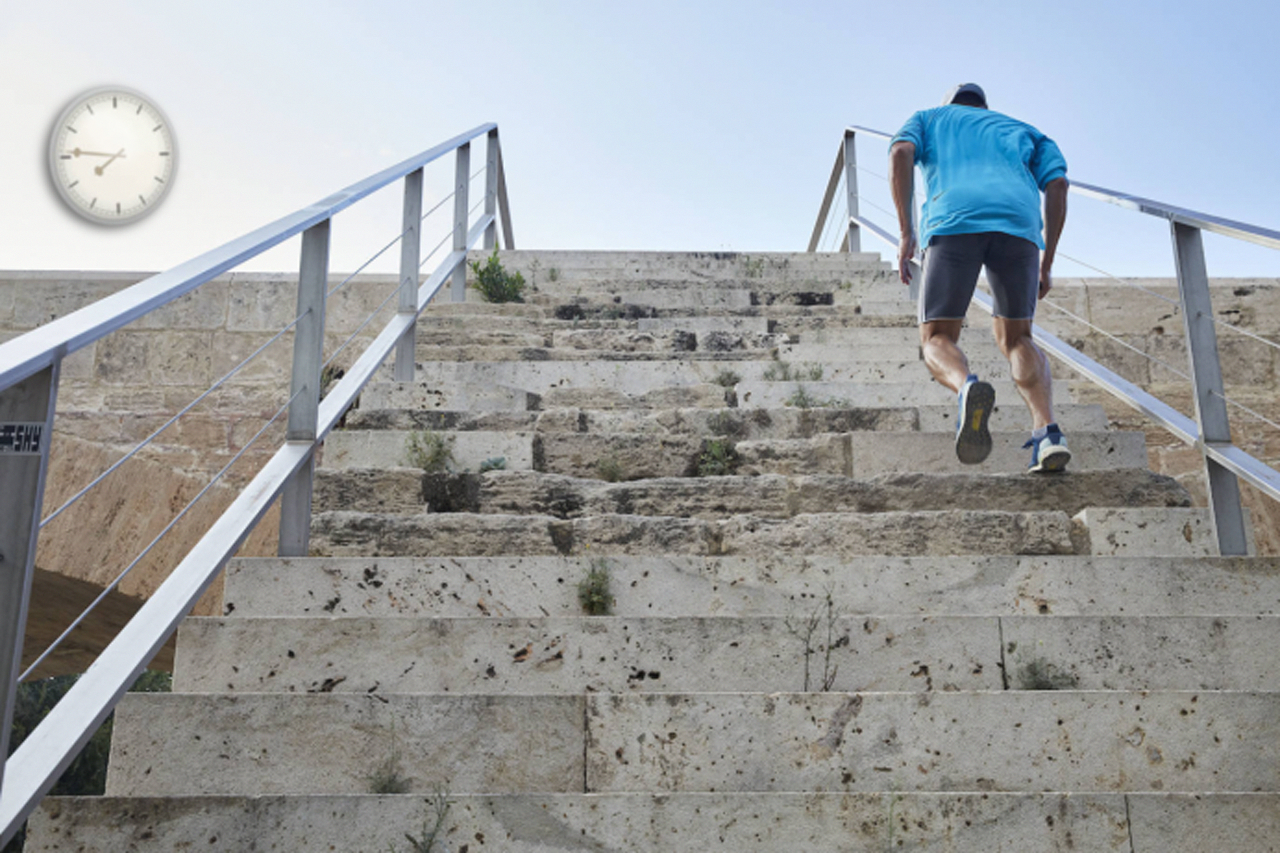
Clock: 7:46
